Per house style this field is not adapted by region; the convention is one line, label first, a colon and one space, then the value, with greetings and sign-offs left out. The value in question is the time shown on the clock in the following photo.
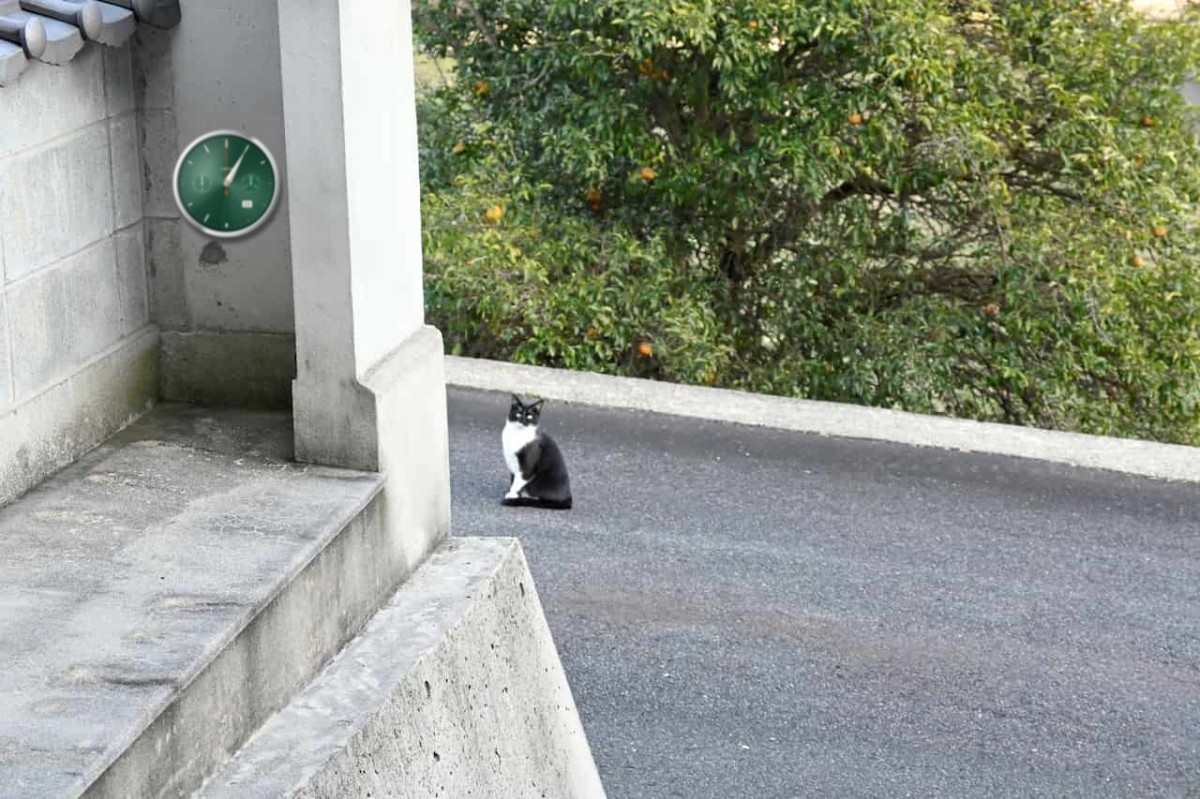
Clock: 1:05
